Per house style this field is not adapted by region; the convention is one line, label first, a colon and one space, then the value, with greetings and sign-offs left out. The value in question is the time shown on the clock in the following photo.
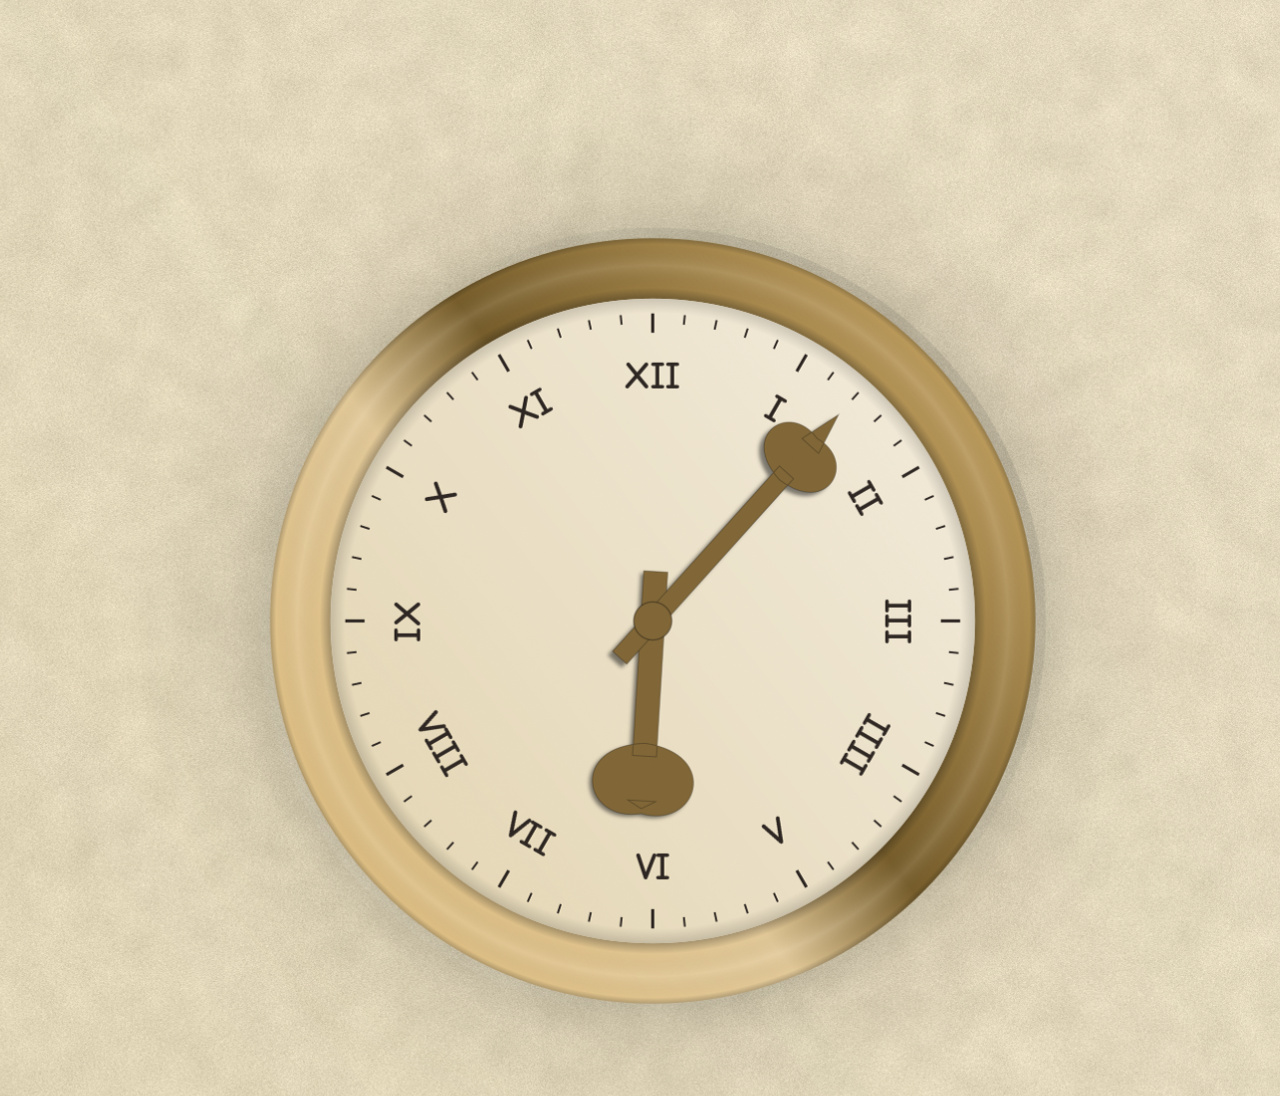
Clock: 6:07
